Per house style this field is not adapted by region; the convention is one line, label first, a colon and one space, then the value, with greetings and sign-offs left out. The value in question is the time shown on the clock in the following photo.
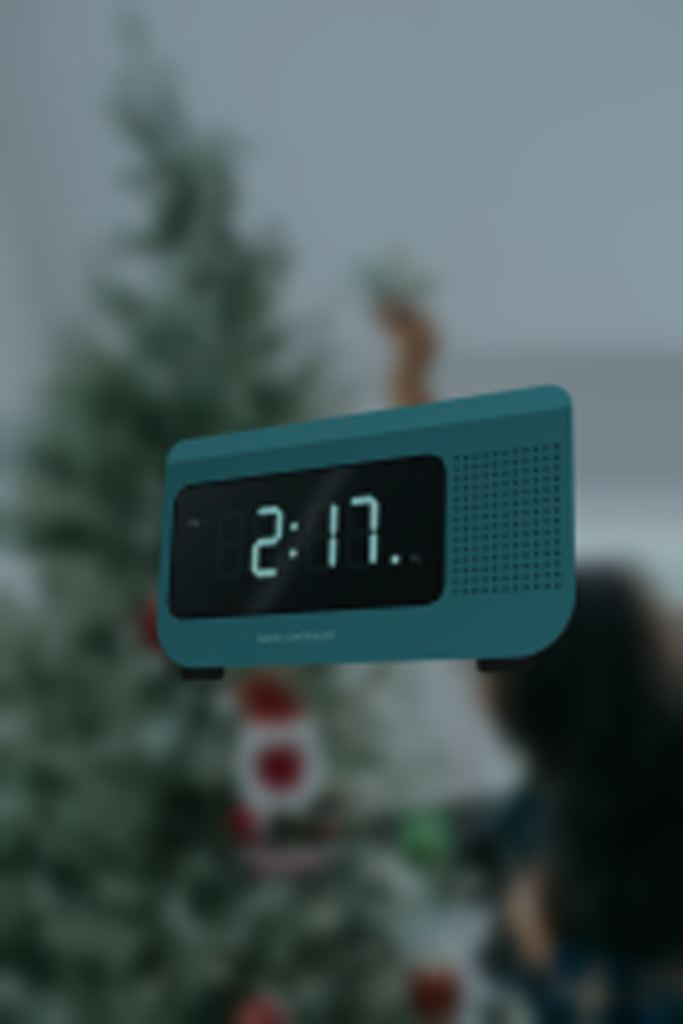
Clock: 2:17
